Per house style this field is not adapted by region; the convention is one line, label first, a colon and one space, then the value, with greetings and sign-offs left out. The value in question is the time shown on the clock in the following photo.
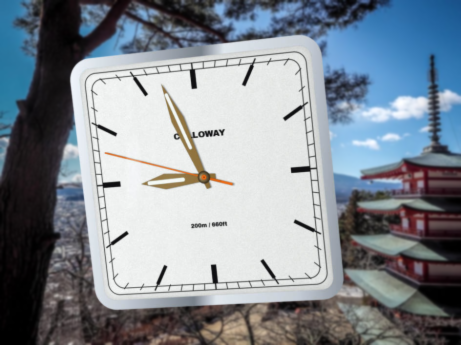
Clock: 8:56:48
